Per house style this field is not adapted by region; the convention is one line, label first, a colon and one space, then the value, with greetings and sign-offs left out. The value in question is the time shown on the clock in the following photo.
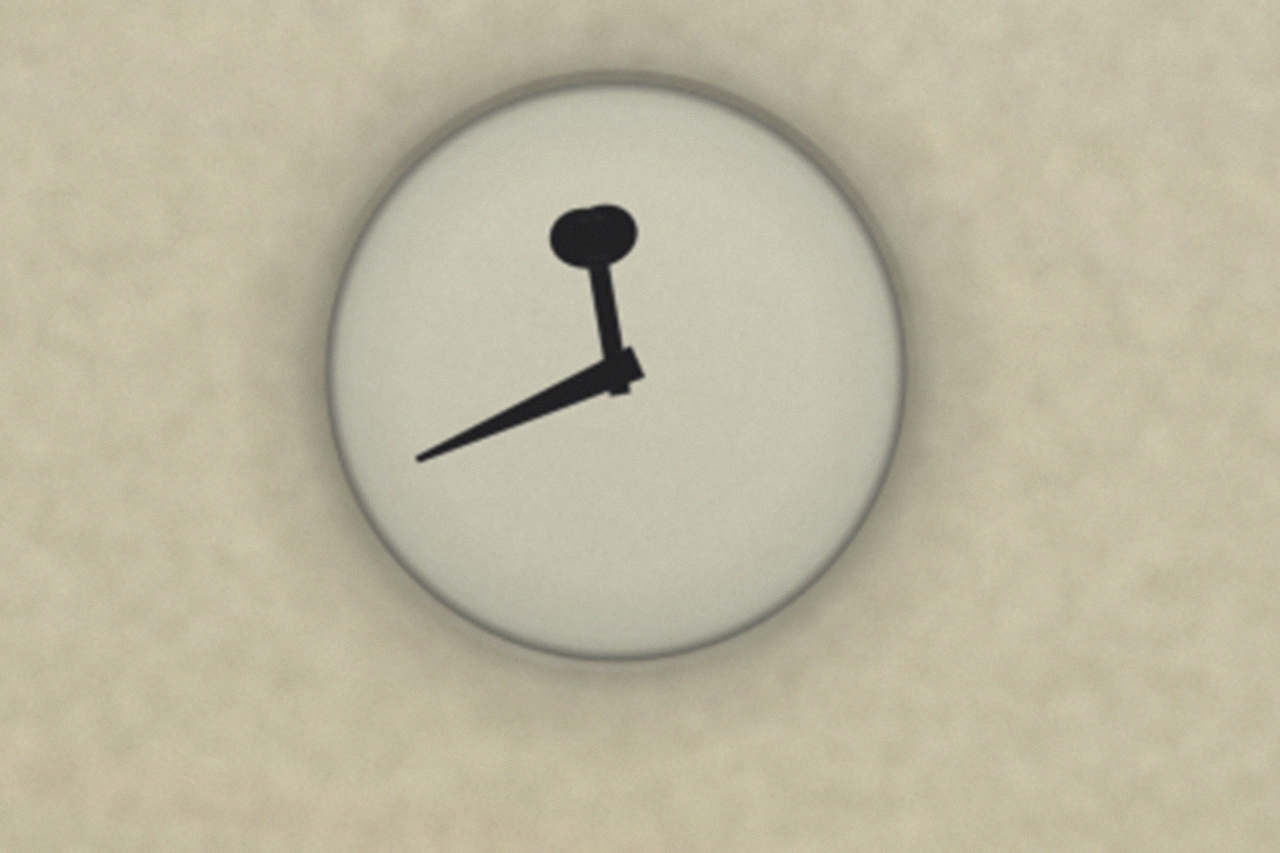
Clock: 11:41
